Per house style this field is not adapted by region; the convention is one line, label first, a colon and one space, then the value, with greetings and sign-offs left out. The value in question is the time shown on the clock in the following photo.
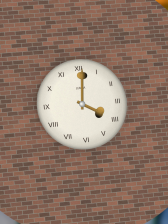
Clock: 4:01
